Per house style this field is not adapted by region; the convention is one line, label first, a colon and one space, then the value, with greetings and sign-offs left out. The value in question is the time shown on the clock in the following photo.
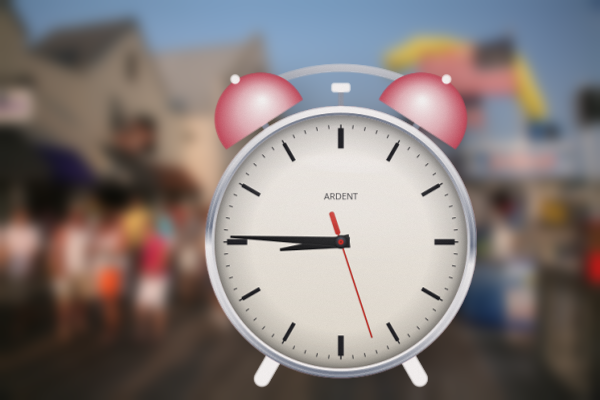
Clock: 8:45:27
